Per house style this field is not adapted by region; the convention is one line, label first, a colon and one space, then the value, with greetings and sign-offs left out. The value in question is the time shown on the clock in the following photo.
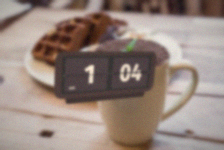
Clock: 1:04
